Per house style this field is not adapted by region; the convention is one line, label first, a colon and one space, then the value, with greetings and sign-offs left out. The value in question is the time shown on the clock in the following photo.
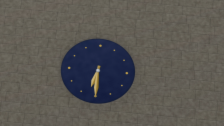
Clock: 6:30
